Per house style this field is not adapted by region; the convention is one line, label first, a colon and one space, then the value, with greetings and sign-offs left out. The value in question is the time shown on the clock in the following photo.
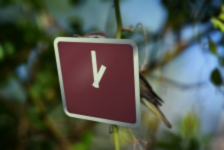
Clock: 1:00
